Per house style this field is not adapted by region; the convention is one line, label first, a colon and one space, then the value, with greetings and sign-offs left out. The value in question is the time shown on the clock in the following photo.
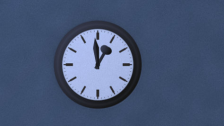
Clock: 12:59
